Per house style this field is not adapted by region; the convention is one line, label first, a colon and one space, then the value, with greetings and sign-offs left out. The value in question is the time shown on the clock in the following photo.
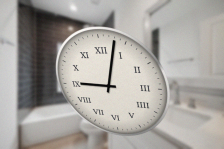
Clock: 9:03
